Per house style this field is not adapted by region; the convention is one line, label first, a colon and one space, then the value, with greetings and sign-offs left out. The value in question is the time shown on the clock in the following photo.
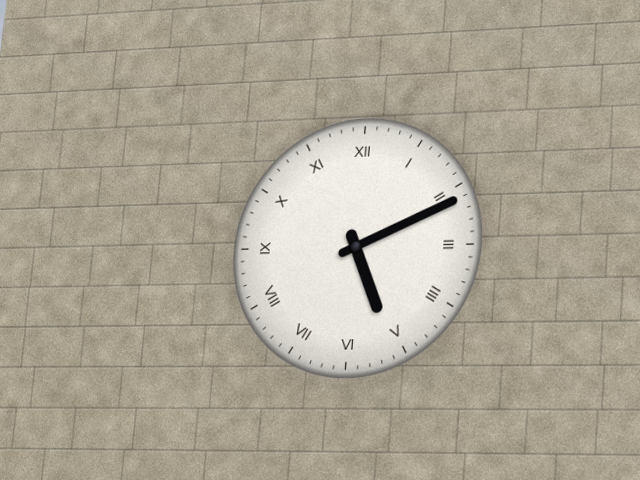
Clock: 5:11
